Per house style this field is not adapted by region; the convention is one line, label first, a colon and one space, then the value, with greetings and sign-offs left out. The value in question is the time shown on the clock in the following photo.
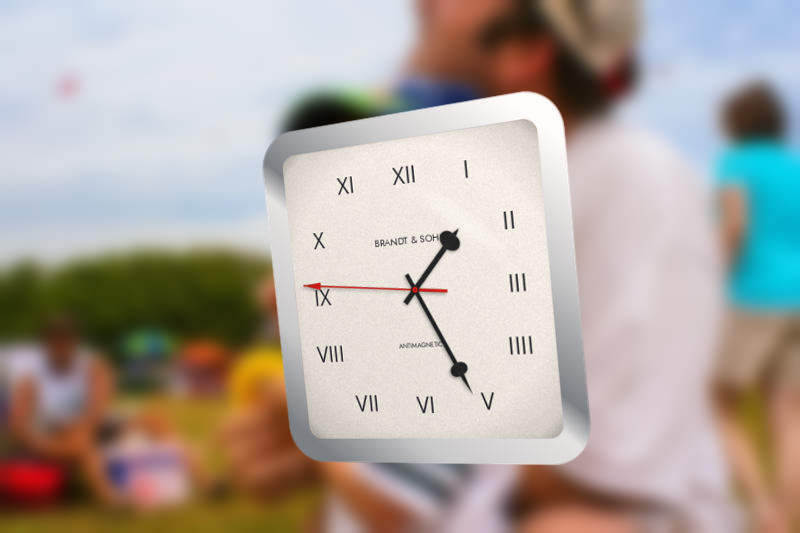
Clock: 1:25:46
